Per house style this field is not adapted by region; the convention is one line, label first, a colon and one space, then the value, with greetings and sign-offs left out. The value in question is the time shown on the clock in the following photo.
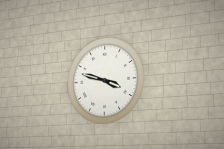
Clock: 3:48
